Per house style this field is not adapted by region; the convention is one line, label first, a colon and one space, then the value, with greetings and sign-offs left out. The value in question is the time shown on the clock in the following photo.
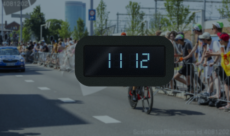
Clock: 11:12
